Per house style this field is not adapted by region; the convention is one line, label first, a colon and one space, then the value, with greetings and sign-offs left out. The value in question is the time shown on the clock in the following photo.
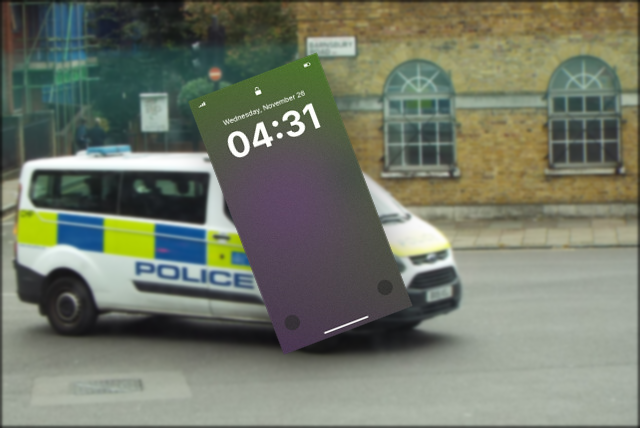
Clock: 4:31
